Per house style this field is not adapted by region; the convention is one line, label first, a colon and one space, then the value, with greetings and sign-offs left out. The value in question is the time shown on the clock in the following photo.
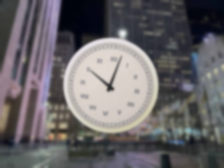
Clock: 10:02
